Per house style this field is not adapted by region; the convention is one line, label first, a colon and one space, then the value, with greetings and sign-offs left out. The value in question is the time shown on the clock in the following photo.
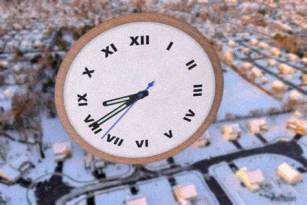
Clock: 8:39:37
